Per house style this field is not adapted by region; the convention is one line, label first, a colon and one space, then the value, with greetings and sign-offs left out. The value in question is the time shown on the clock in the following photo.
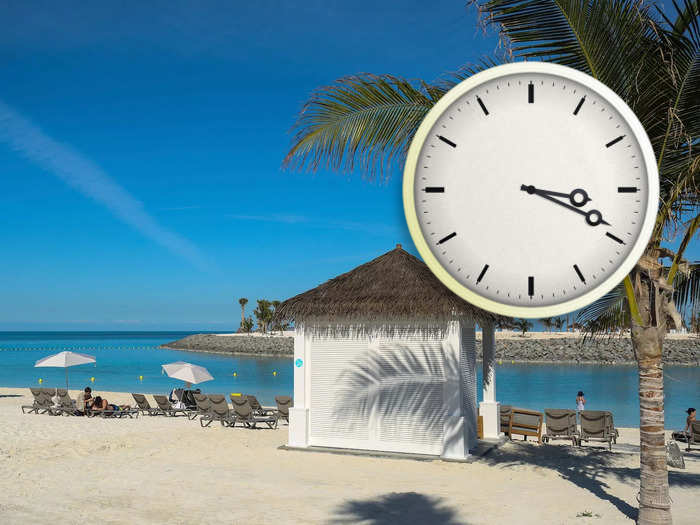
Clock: 3:19
